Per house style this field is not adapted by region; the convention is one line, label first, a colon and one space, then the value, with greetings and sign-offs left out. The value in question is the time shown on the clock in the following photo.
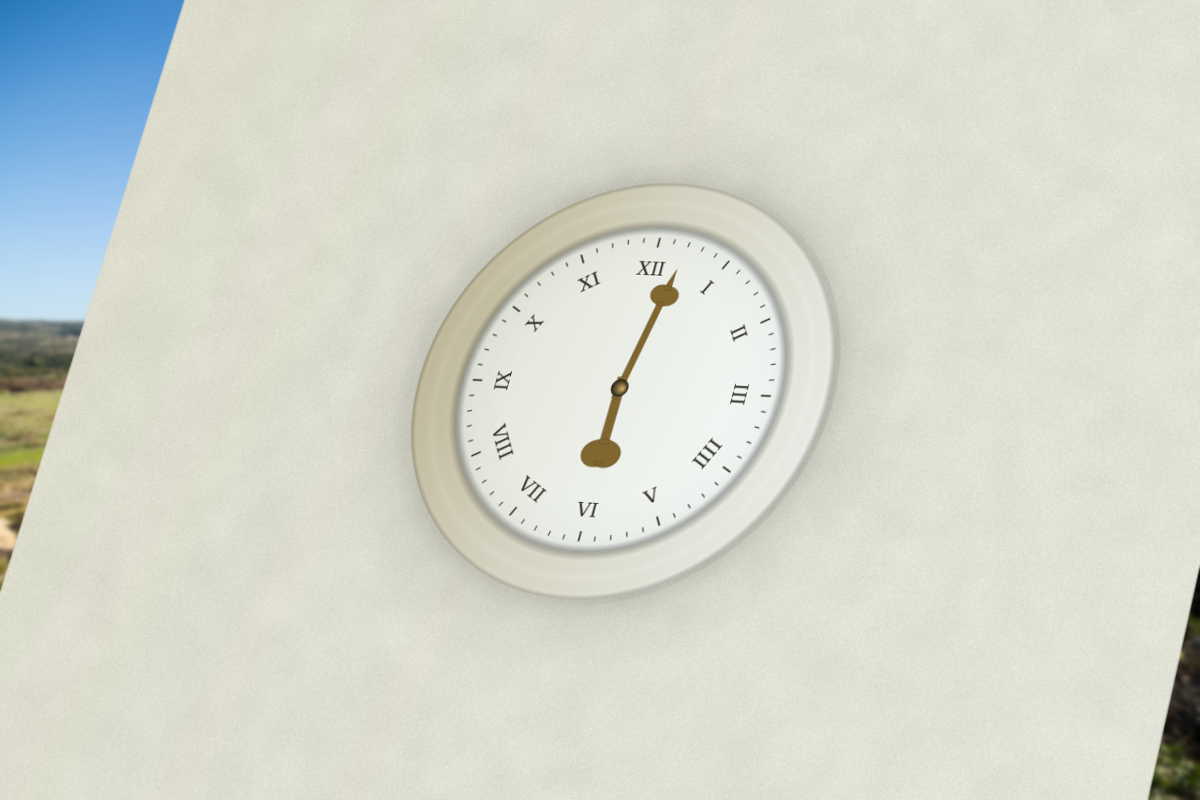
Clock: 6:02
